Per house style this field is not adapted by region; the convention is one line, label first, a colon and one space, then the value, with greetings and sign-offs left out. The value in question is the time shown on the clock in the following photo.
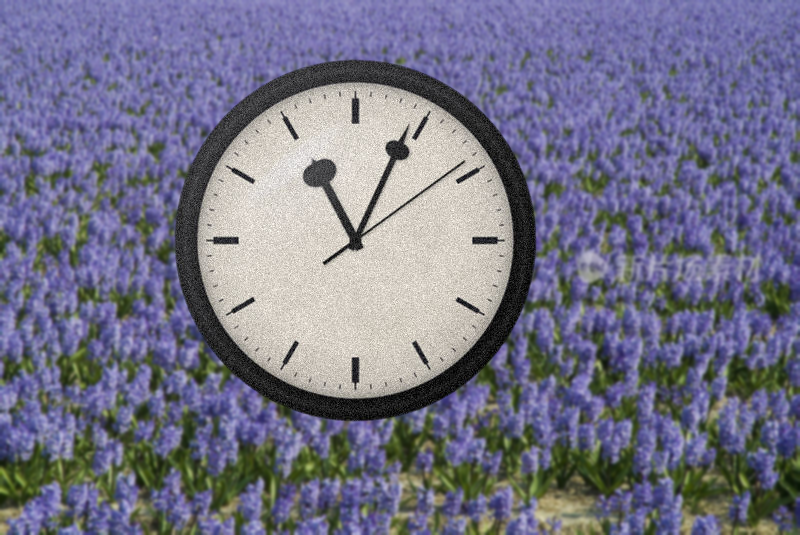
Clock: 11:04:09
